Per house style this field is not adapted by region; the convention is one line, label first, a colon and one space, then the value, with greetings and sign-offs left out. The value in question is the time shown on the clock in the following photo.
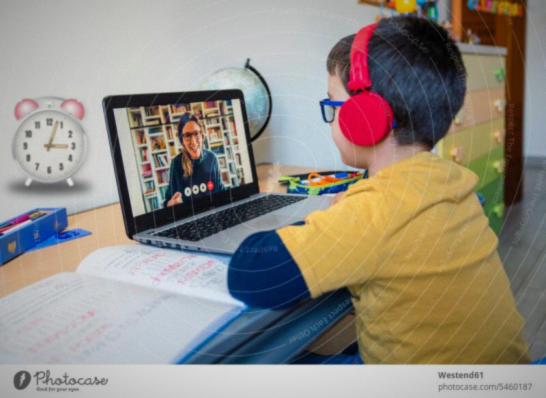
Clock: 3:03
